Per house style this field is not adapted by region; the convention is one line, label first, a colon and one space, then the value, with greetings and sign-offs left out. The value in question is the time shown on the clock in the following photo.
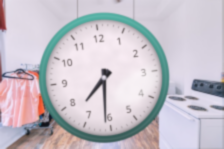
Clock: 7:31
